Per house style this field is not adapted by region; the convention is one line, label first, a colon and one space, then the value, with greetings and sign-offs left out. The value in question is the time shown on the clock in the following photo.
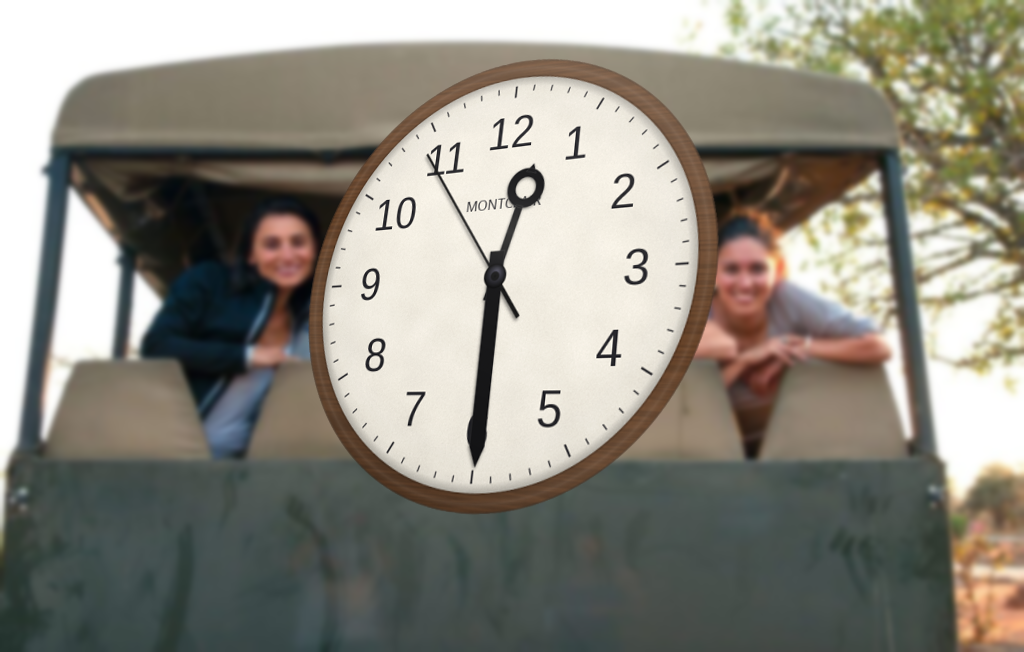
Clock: 12:29:54
